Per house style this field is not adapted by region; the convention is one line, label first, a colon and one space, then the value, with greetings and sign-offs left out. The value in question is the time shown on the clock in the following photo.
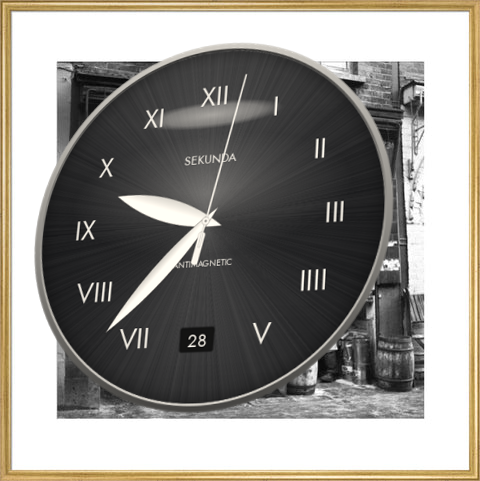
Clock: 9:37:02
